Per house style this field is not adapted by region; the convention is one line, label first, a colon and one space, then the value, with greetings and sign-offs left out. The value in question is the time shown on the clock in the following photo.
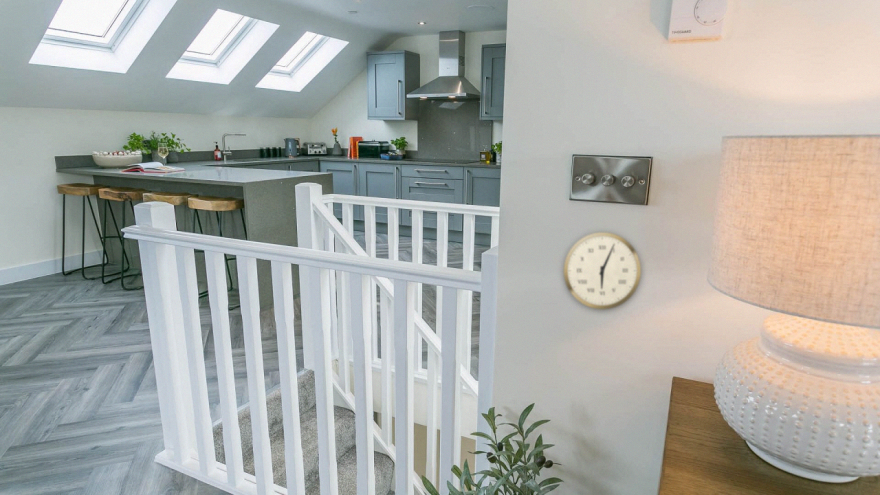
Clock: 6:04
